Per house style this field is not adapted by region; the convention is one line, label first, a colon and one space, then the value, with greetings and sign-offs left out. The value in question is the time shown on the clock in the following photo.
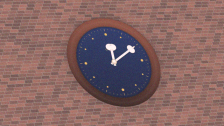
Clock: 12:10
